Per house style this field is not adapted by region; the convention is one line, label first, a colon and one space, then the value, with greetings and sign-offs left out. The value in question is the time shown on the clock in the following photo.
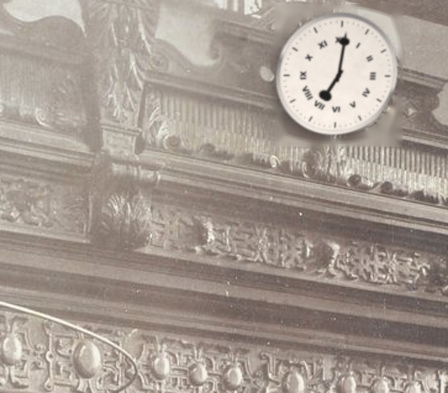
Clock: 7:01
